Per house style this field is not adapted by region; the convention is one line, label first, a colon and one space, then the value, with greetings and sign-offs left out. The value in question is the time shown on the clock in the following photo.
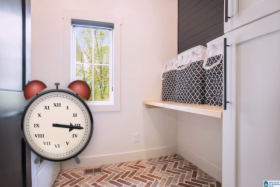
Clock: 3:16
